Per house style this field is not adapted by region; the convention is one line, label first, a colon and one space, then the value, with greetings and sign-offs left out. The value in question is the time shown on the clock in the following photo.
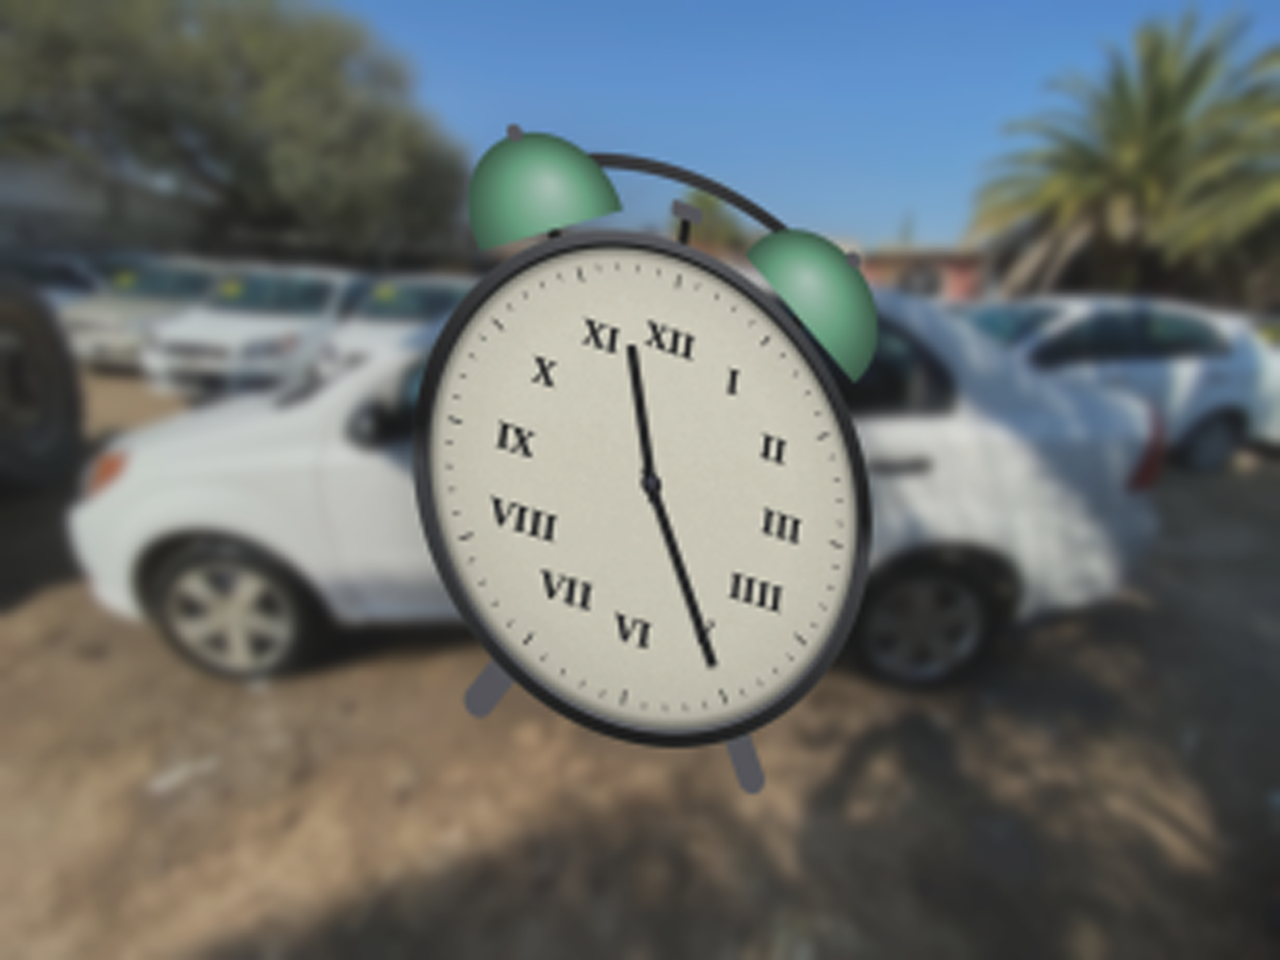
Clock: 11:25
